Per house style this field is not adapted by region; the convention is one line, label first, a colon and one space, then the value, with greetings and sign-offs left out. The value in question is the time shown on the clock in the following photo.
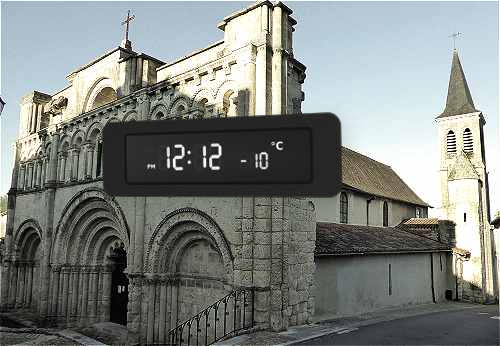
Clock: 12:12
